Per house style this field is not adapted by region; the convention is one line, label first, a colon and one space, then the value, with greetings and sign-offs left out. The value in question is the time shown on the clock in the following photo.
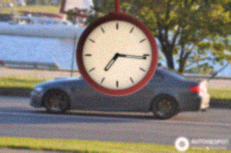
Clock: 7:16
